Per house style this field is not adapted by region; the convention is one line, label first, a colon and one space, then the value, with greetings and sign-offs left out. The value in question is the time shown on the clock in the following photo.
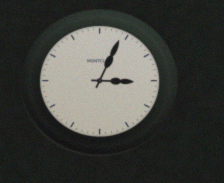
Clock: 3:04
